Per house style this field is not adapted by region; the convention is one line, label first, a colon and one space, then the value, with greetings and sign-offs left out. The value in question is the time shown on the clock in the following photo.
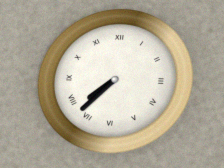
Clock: 7:37
